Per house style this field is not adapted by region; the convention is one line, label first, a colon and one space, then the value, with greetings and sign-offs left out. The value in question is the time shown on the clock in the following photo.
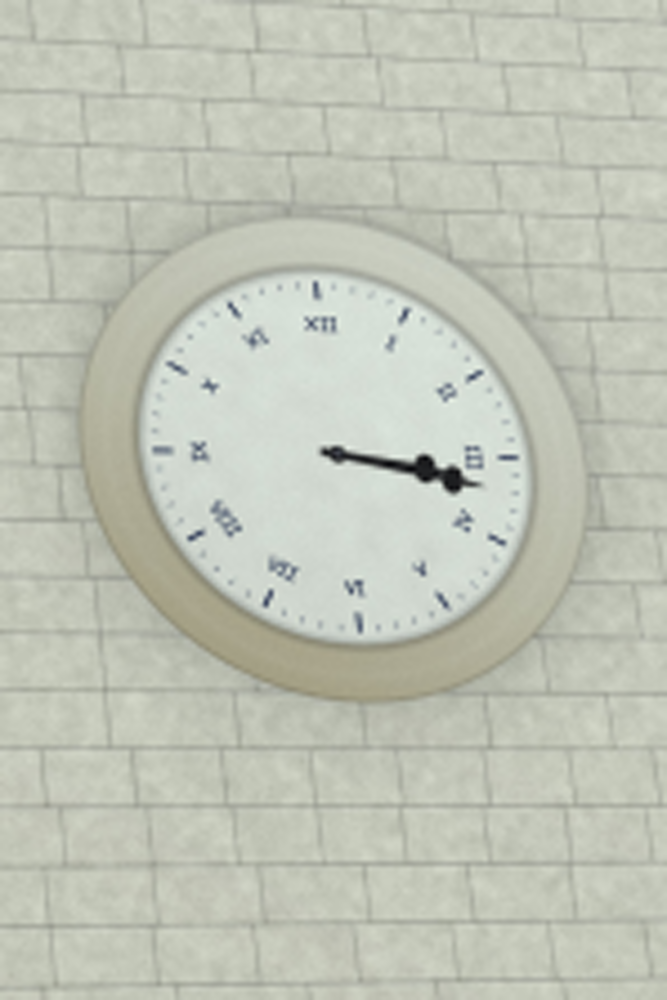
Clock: 3:17
